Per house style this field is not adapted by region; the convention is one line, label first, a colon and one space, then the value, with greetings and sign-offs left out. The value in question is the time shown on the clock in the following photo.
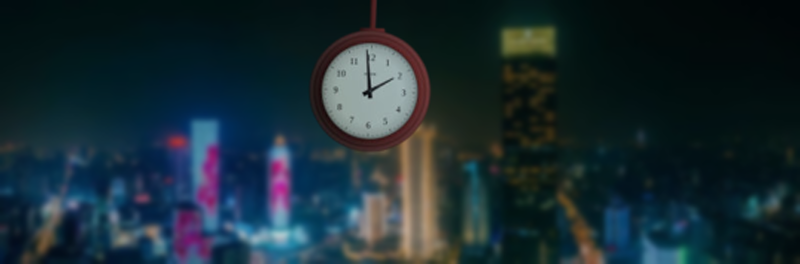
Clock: 1:59
